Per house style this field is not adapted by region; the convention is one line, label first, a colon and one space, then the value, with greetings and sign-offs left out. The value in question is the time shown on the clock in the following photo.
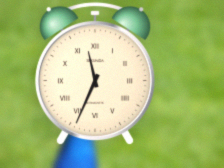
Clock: 11:34
